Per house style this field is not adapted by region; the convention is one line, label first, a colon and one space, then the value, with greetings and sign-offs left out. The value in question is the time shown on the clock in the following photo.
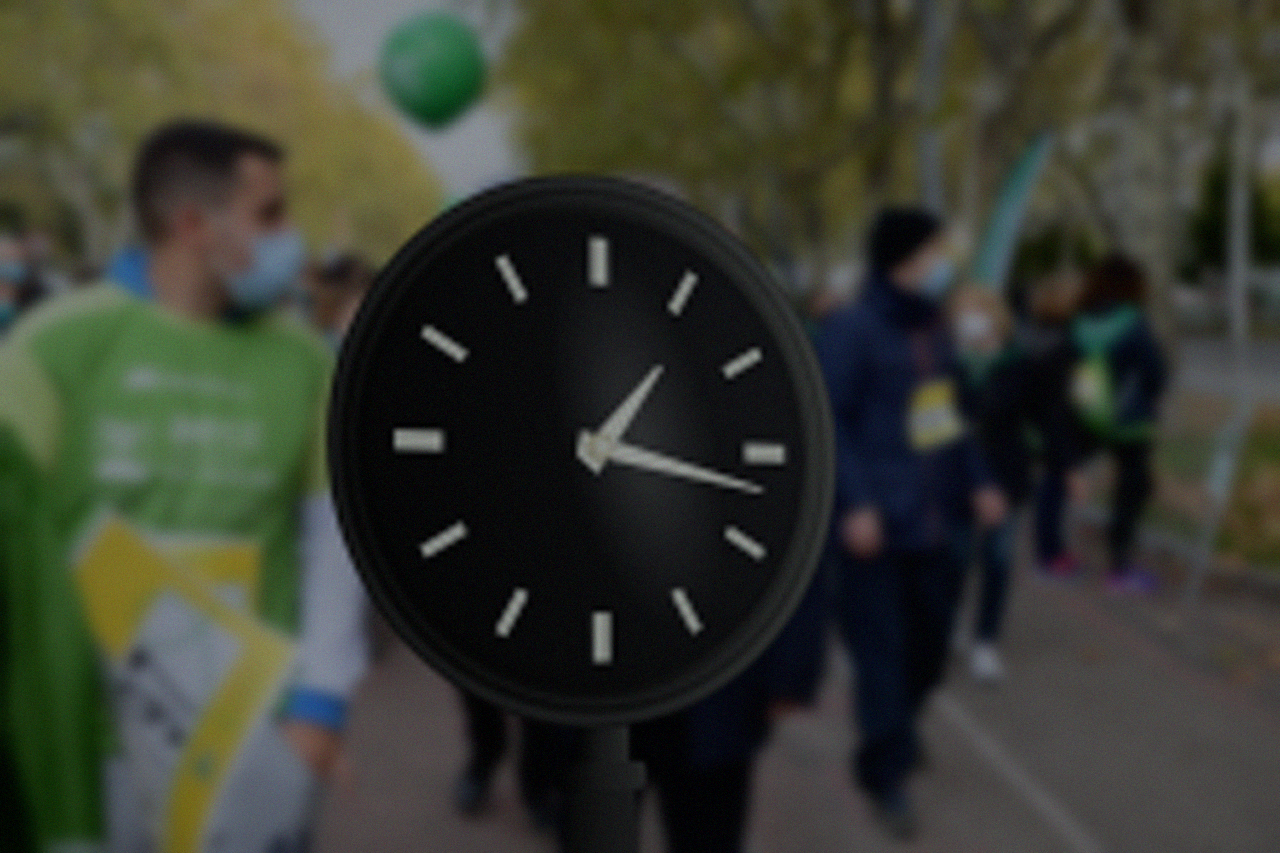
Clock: 1:17
